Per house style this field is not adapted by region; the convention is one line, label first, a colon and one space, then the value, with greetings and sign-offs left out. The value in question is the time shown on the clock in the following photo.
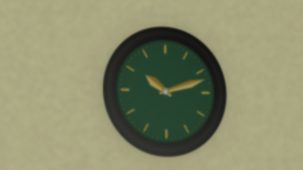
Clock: 10:12
